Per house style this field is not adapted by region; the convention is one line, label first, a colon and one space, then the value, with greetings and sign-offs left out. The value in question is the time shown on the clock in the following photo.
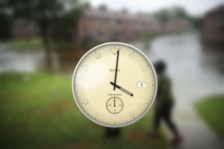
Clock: 4:01
